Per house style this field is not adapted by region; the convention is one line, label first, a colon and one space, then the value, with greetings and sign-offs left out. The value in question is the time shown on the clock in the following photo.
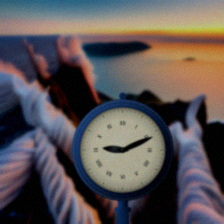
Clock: 9:11
